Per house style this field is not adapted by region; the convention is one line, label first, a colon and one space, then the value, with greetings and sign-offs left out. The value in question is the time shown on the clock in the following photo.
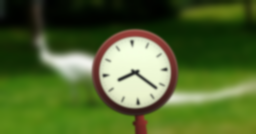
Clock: 8:22
